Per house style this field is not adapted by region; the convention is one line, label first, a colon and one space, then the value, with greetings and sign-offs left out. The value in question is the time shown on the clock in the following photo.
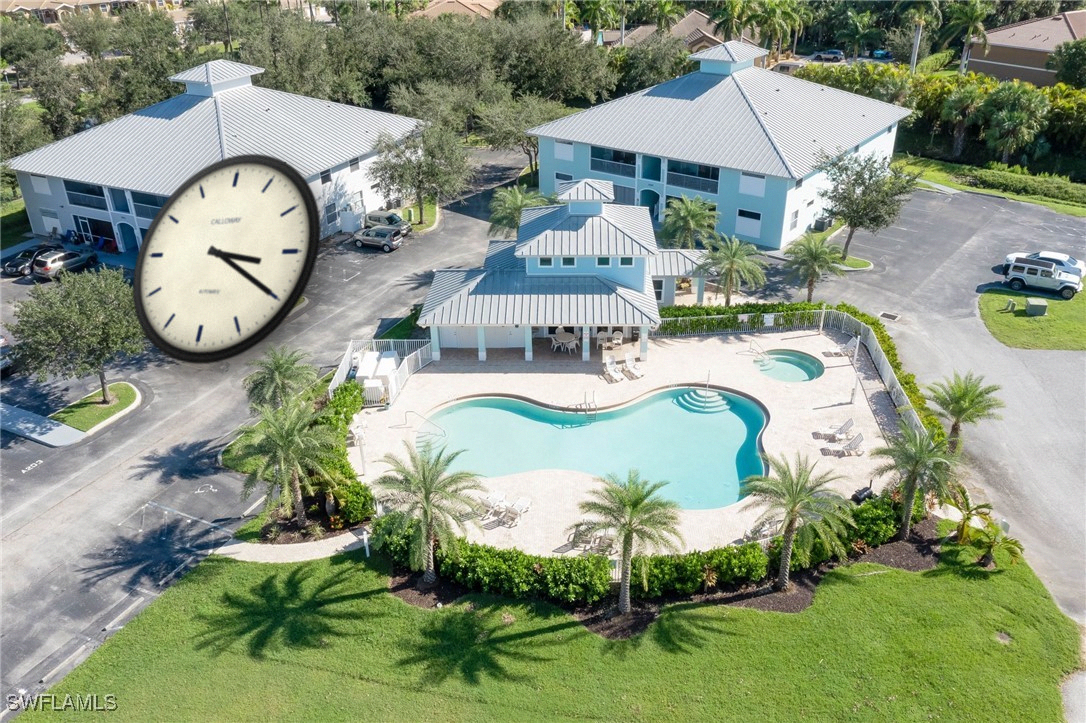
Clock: 3:20
